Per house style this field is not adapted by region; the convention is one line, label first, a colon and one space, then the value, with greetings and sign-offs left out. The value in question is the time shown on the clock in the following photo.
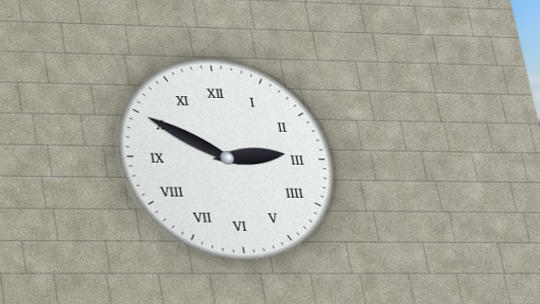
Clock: 2:50
